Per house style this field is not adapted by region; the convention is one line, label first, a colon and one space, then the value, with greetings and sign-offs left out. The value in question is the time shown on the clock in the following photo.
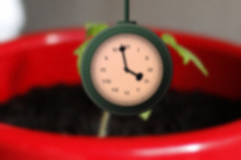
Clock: 3:58
